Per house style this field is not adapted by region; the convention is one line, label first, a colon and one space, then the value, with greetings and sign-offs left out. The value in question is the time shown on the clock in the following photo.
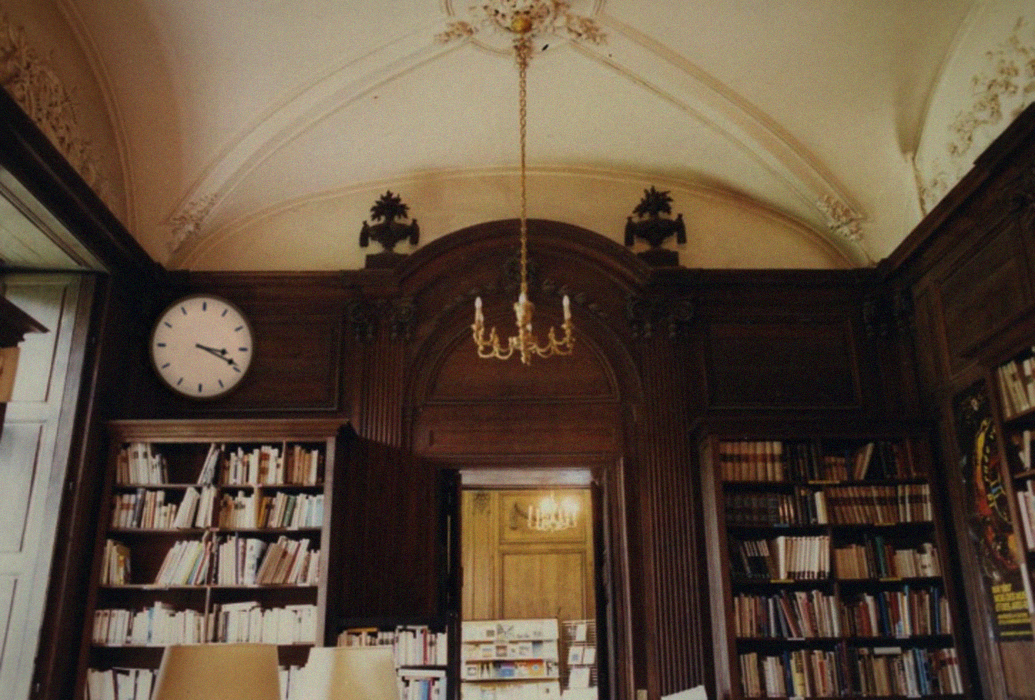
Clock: 3:19
